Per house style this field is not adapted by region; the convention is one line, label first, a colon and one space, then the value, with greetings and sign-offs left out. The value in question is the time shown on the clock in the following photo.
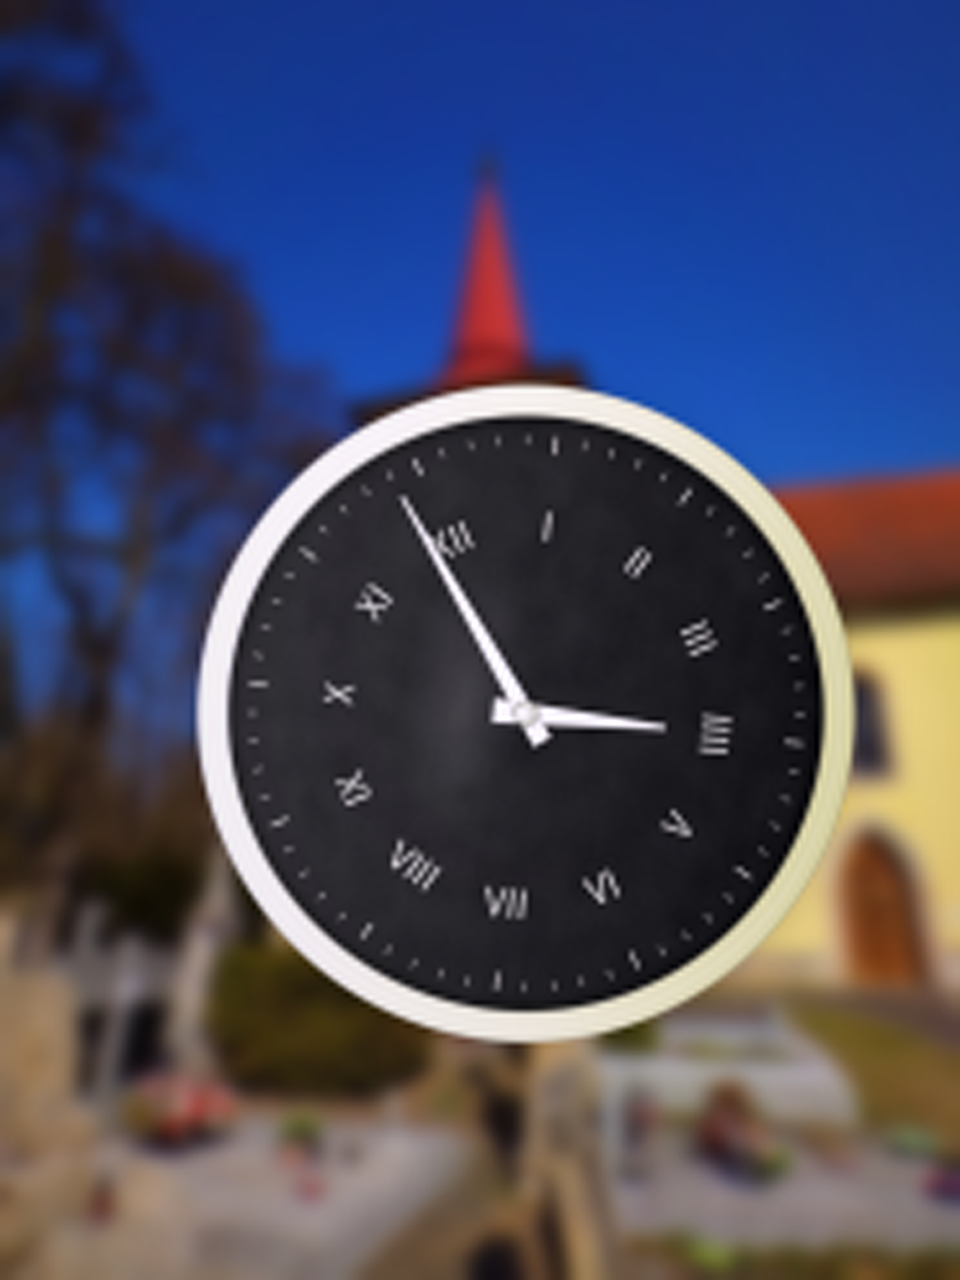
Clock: 3:59
